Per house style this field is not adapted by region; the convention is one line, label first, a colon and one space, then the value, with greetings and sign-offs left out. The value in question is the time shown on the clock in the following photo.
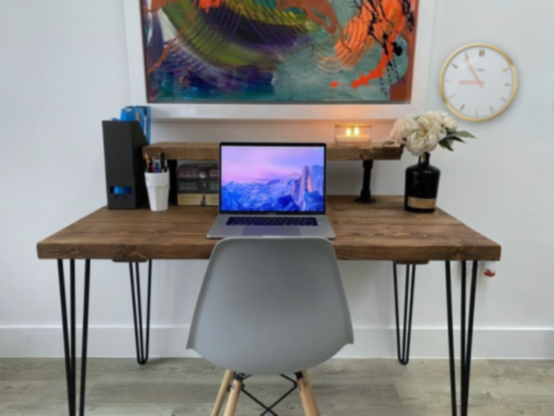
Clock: 8:54
